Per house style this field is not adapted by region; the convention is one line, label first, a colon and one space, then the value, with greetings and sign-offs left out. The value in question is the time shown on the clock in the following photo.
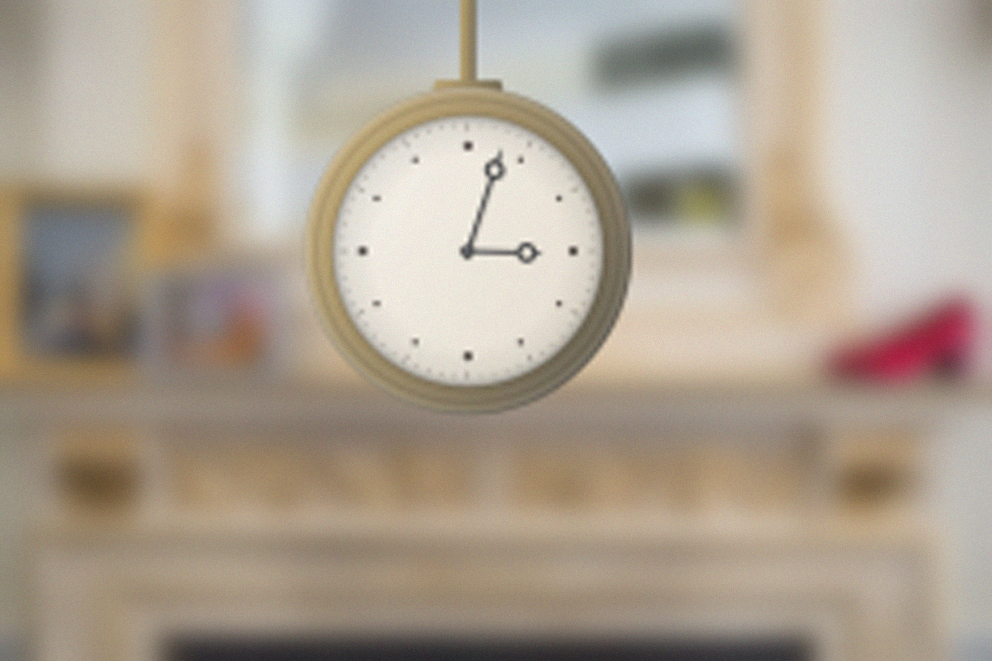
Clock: 3:03
